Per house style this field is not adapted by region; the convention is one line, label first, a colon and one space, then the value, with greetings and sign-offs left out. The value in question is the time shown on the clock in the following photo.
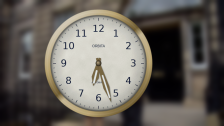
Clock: 6:27
